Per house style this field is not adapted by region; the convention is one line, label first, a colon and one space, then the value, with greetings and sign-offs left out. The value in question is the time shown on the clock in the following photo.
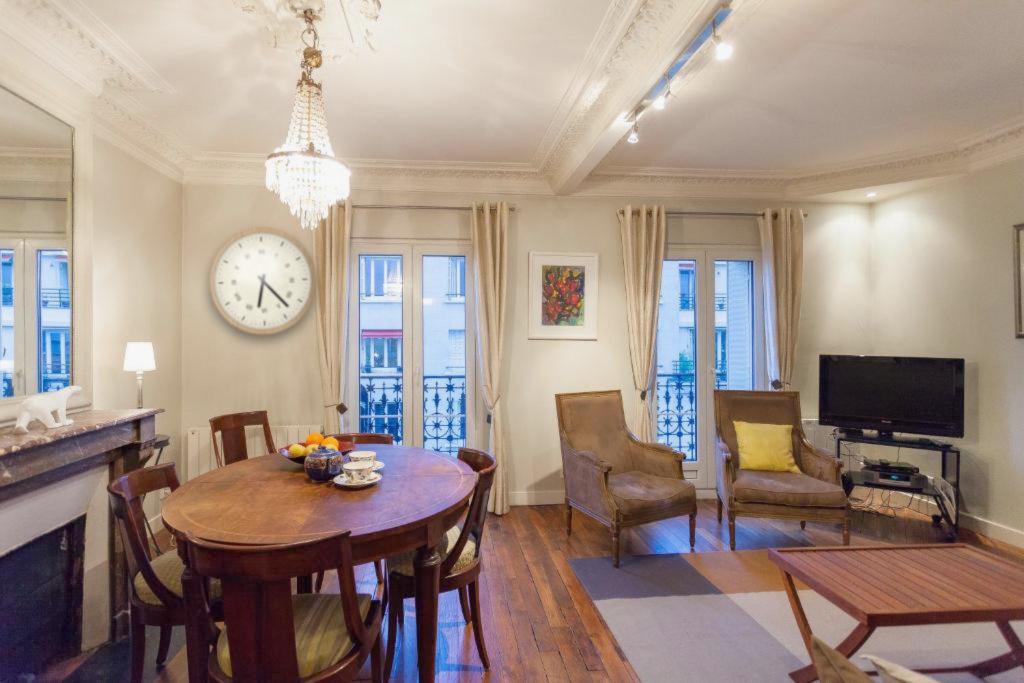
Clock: 6:23
